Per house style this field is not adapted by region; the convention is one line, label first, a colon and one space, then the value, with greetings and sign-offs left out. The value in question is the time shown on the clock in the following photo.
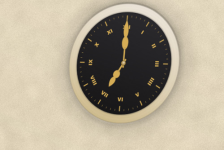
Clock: 7:00
